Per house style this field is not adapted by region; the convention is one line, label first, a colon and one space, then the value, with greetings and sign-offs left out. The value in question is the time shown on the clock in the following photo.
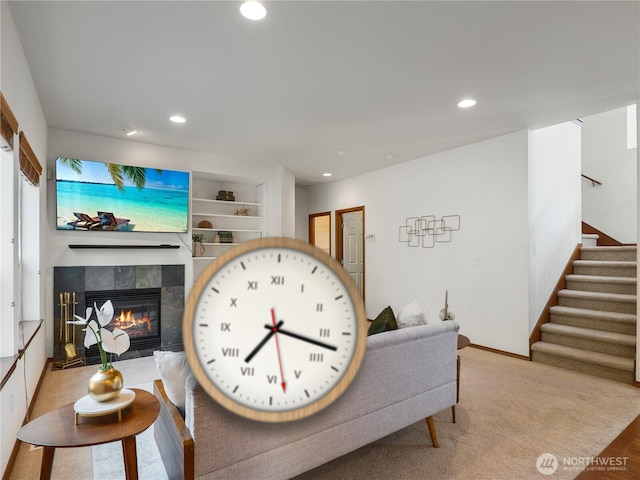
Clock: 7:17:28
